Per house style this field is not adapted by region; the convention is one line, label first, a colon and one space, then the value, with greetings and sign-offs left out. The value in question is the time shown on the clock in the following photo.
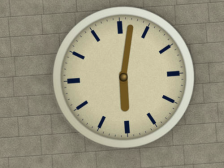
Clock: 6:02
